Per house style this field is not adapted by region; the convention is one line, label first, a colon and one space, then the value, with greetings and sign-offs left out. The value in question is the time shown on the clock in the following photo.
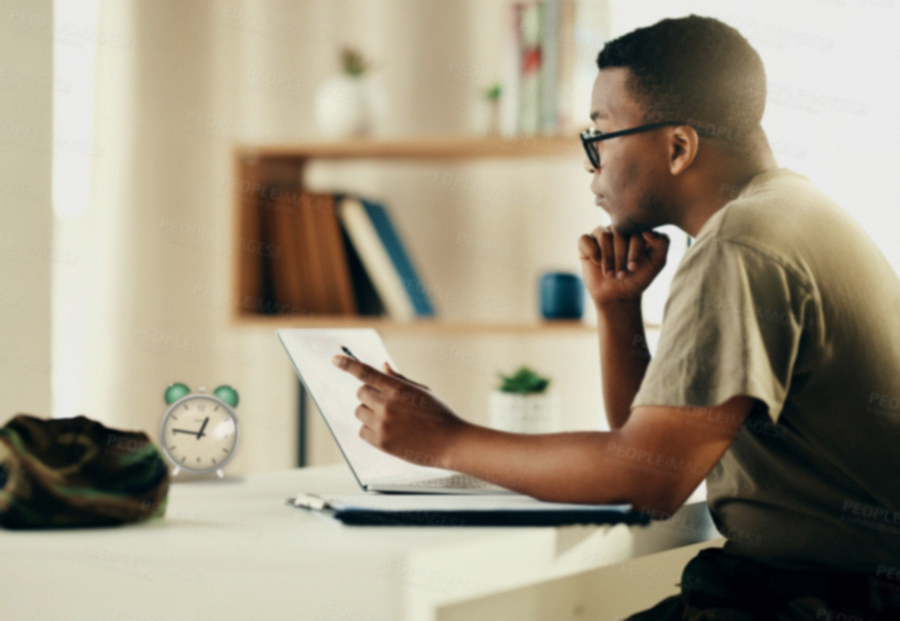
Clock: 12:46
